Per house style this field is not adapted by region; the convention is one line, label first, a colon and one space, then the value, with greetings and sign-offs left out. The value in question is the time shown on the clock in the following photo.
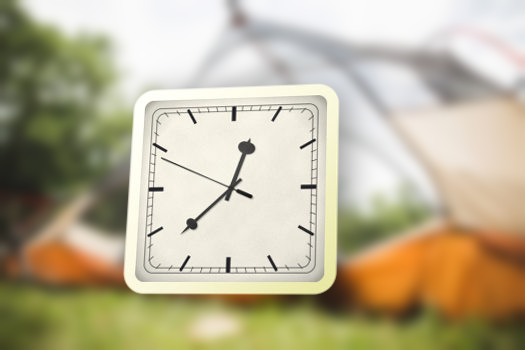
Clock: 12:37:49
